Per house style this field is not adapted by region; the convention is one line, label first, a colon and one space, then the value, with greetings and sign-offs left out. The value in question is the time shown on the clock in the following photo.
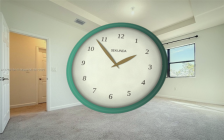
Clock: 1:53
